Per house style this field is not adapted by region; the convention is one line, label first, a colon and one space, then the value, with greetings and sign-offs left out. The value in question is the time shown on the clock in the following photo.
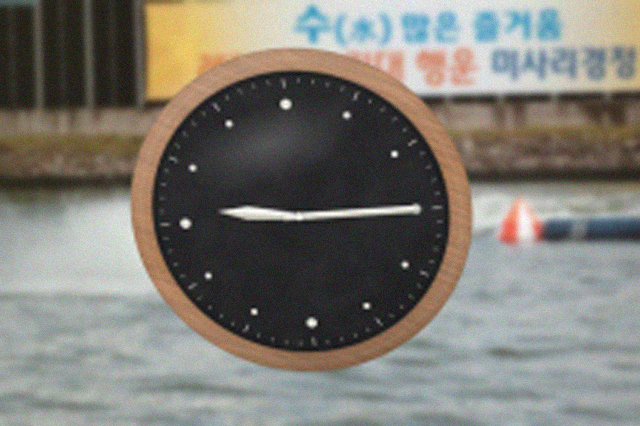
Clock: 9:15
